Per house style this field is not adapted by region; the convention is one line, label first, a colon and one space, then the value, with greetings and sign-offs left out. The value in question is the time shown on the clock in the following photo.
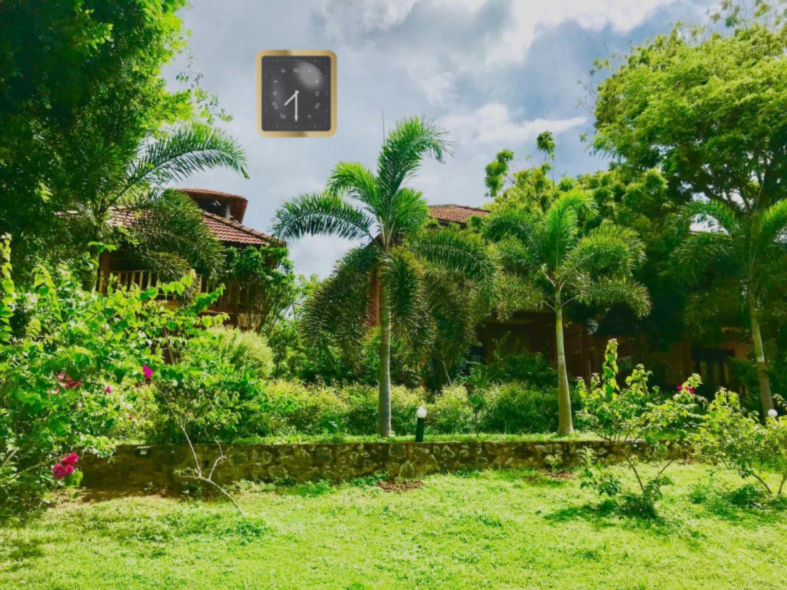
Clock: 7:30
